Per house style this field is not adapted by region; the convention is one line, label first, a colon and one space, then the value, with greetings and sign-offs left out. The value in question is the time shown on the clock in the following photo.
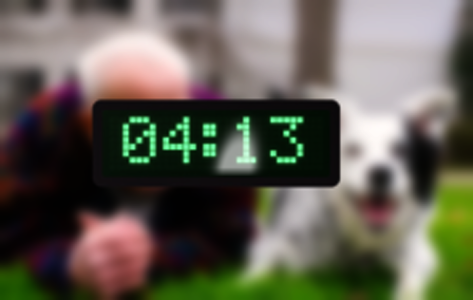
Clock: 4:13
